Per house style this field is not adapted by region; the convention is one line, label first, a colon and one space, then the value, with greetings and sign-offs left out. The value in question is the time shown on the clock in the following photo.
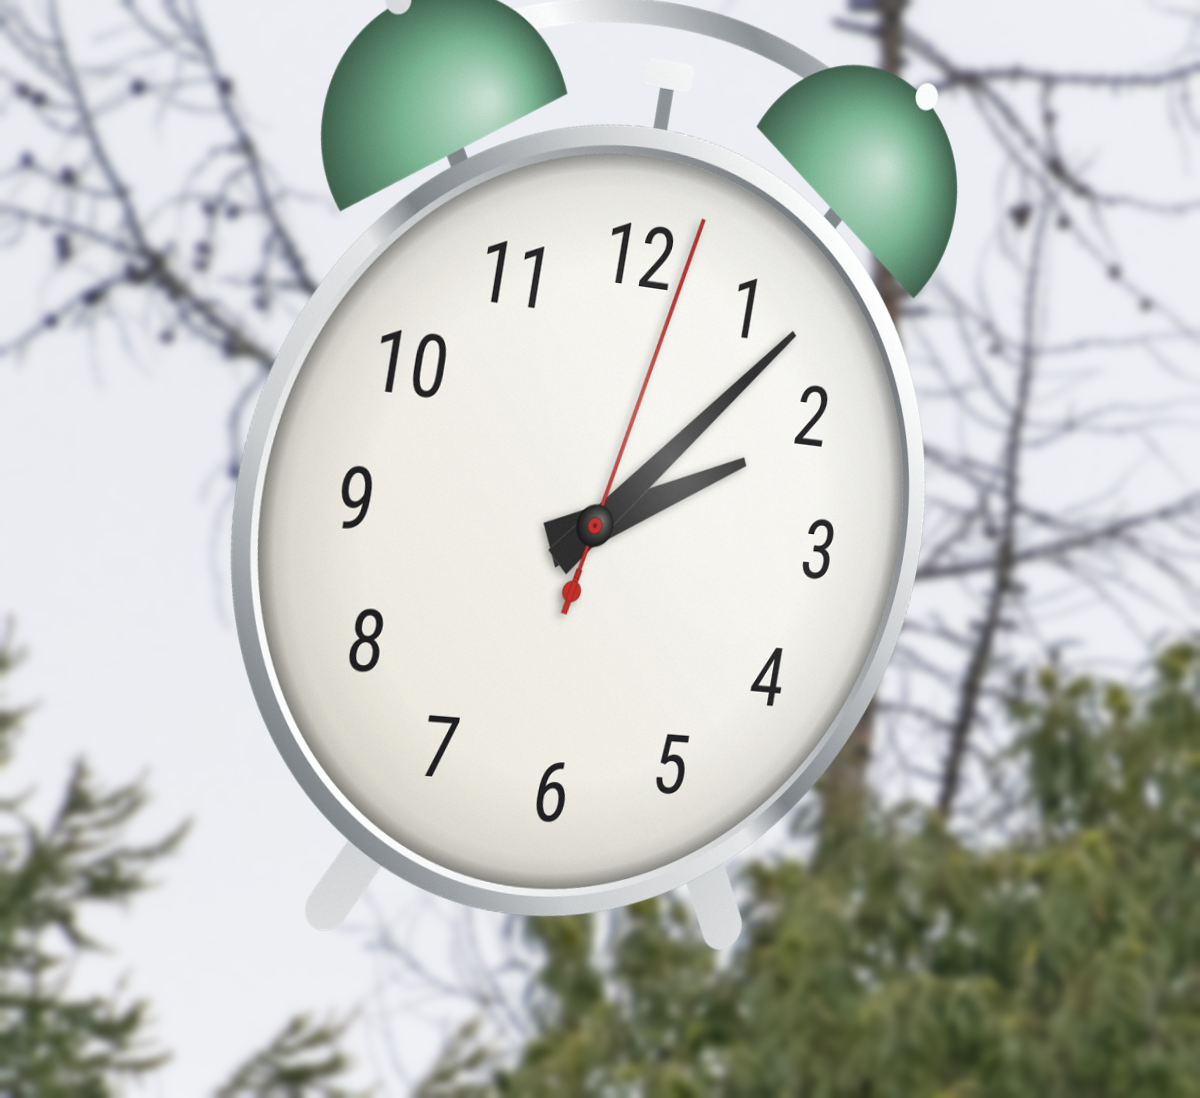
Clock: 2:07:02
